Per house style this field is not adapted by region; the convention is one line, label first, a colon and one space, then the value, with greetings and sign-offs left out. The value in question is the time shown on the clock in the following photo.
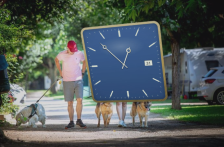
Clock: 12:53
